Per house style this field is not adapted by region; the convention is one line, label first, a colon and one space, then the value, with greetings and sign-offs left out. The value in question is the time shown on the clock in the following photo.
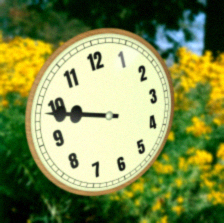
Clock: 9:49
